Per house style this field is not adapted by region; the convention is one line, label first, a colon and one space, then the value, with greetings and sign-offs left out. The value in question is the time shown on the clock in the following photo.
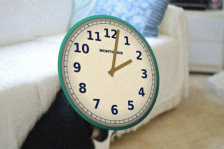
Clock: 2:02
